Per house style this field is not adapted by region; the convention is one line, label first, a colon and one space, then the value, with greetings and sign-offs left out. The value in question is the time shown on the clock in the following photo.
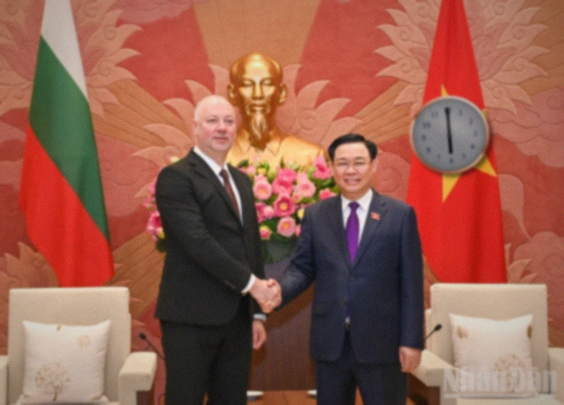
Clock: 6:00
